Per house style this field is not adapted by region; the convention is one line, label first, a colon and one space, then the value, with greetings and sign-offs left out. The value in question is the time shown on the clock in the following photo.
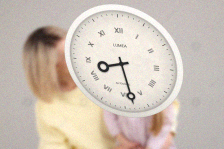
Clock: 8:28
